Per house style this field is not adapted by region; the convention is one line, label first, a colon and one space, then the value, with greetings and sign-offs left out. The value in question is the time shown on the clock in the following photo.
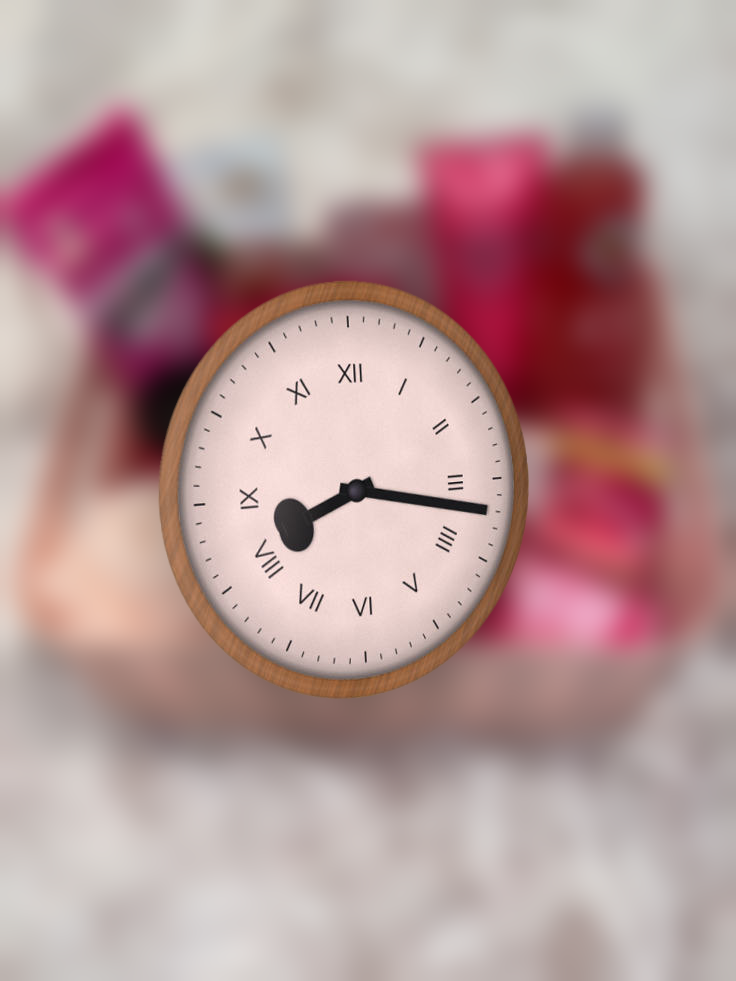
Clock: 8:17
